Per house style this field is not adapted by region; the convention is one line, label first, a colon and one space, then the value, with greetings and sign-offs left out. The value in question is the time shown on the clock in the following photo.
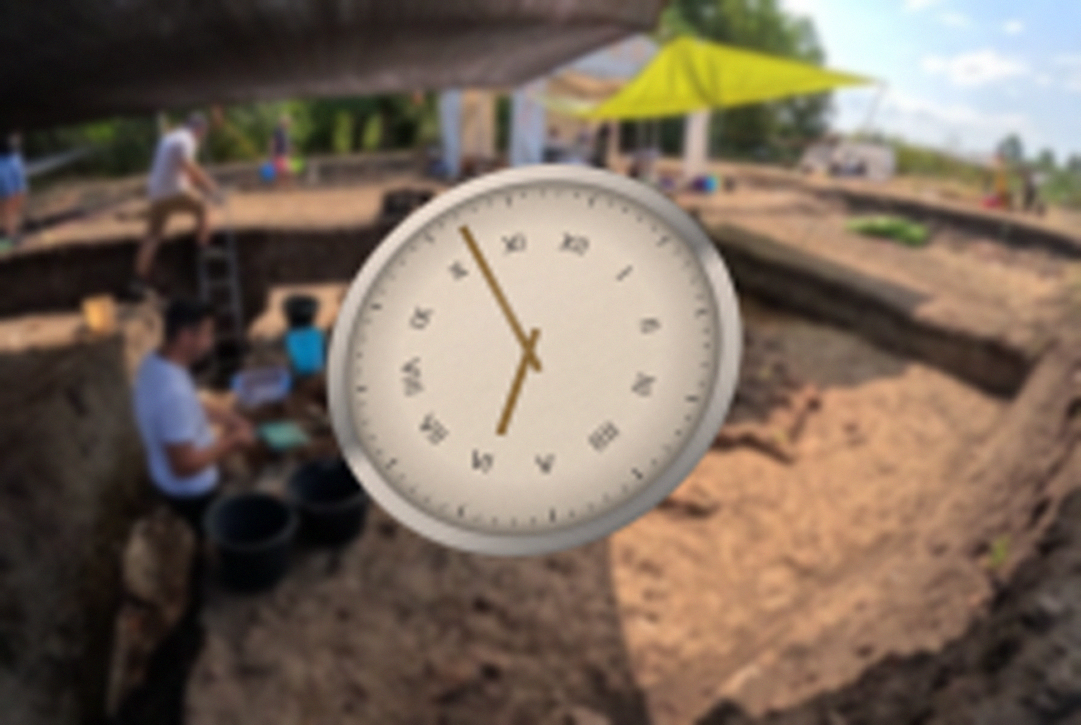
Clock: 5:52
